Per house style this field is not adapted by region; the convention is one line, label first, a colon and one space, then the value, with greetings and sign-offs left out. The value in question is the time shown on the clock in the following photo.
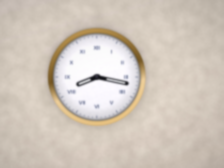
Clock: 8:17
